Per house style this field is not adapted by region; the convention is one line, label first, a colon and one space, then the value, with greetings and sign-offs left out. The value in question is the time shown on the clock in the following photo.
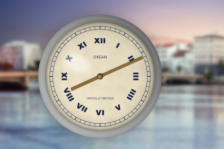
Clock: 8:11
